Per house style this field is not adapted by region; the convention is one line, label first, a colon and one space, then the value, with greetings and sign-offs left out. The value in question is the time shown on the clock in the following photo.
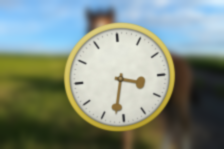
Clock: 3:32
